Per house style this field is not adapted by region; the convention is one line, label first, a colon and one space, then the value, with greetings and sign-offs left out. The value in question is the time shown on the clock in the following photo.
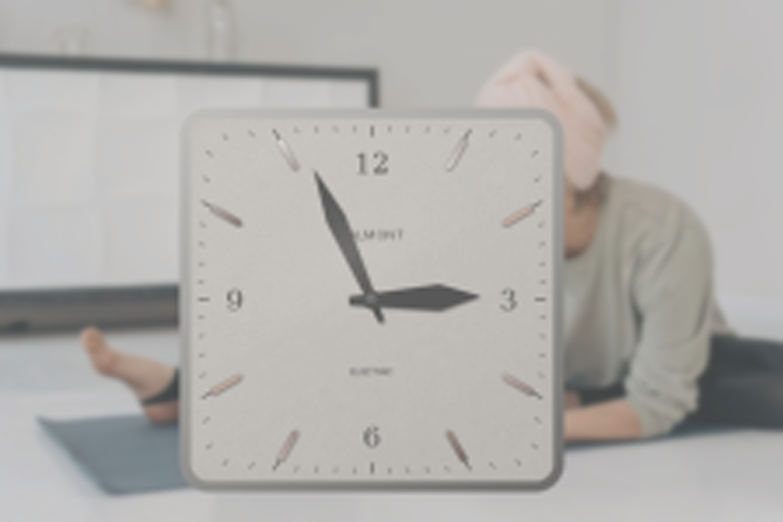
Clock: 2:56
